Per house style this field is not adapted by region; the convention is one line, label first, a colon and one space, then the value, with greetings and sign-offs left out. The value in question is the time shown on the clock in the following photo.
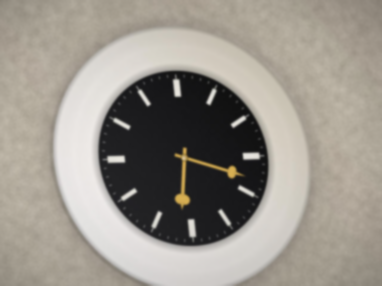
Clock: 6:18
